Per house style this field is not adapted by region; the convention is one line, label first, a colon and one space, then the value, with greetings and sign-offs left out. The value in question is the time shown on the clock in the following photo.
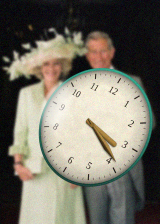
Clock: 3:19
